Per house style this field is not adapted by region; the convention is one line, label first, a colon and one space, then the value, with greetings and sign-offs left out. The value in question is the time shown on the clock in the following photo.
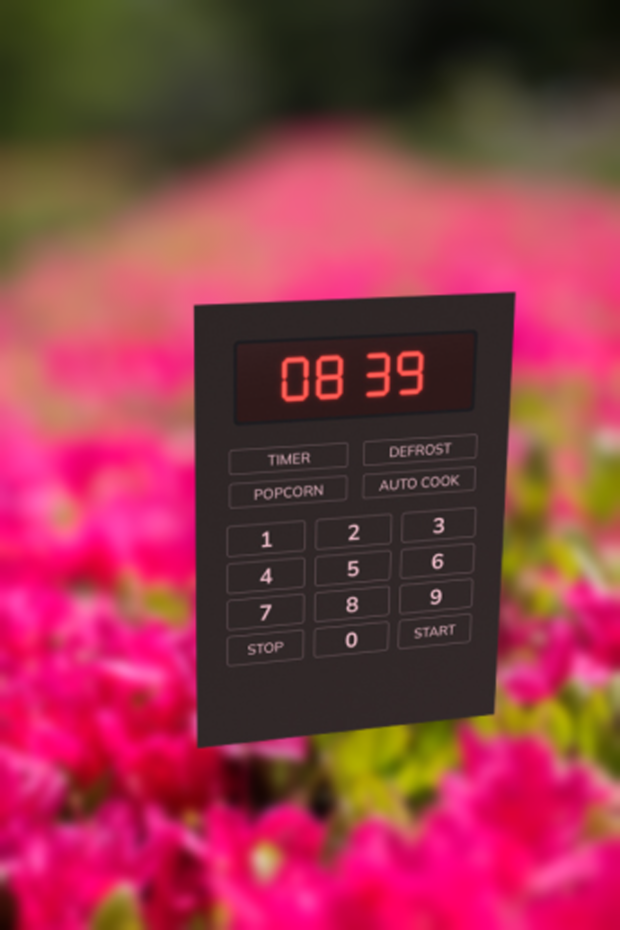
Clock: 8:39
